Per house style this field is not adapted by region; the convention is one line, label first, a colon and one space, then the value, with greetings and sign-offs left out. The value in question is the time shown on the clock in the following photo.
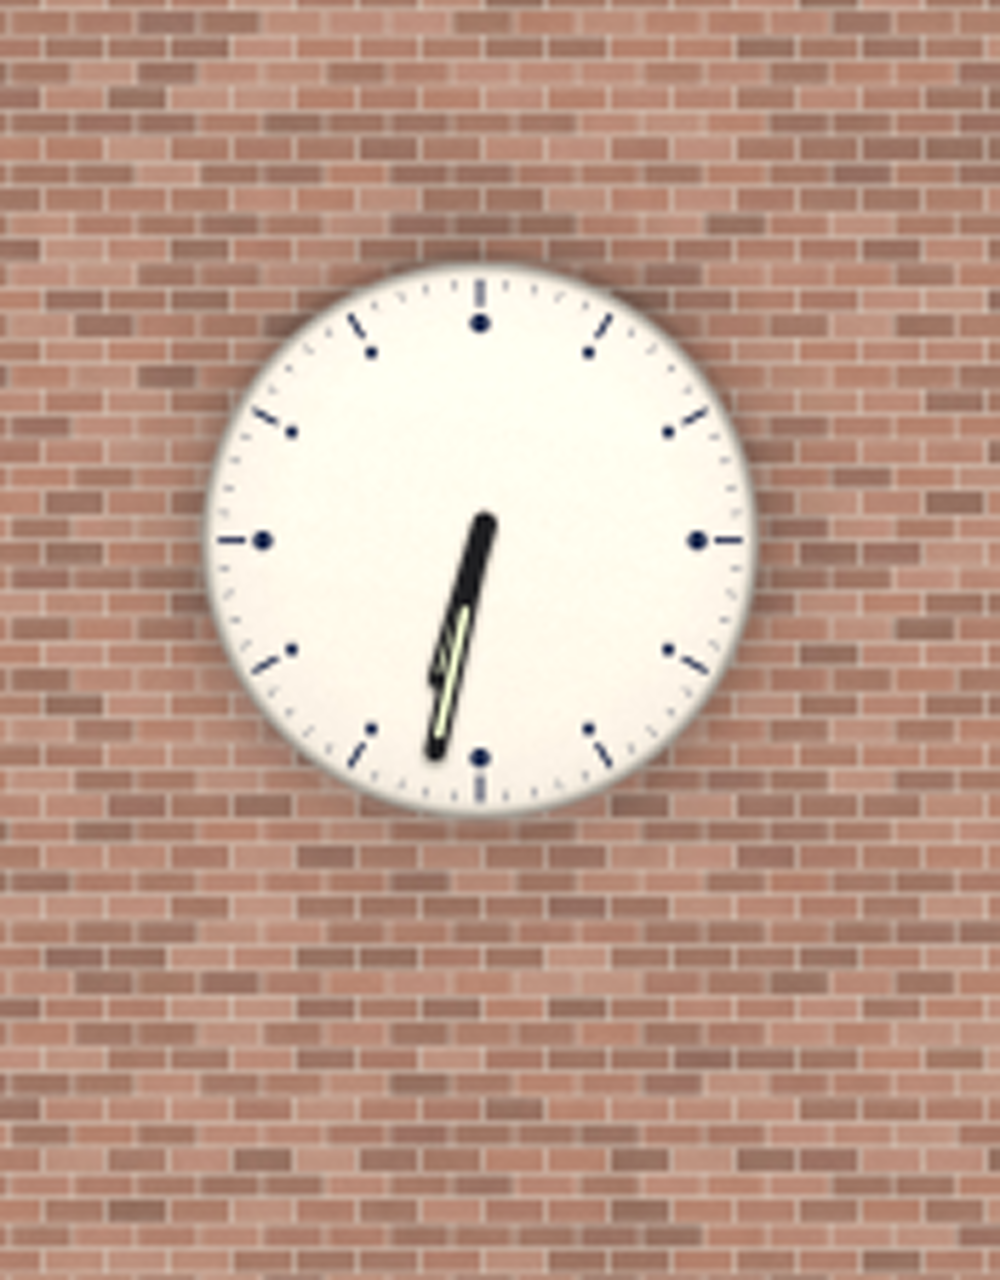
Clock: 6:32
